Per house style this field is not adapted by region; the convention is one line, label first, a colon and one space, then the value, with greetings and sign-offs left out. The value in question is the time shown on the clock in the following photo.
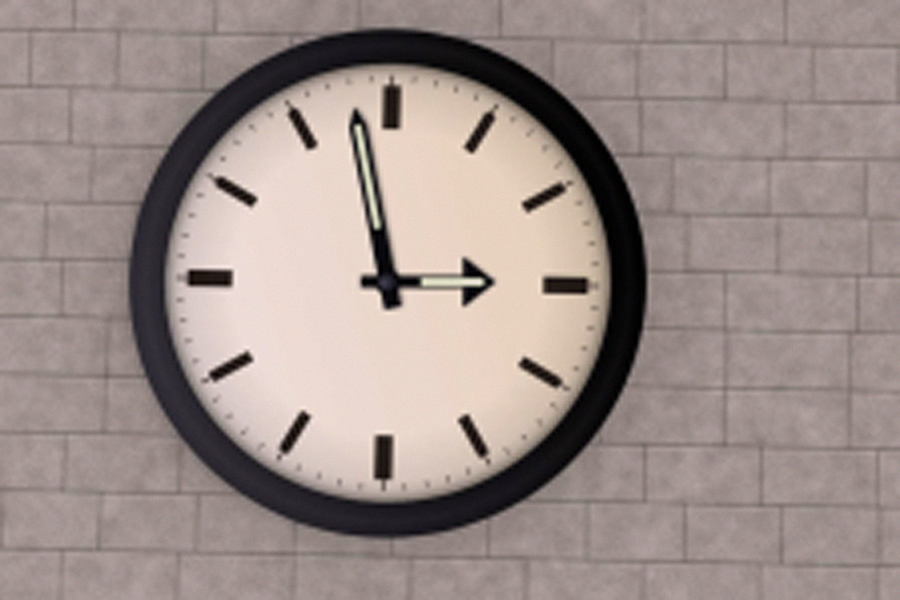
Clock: 2:58
